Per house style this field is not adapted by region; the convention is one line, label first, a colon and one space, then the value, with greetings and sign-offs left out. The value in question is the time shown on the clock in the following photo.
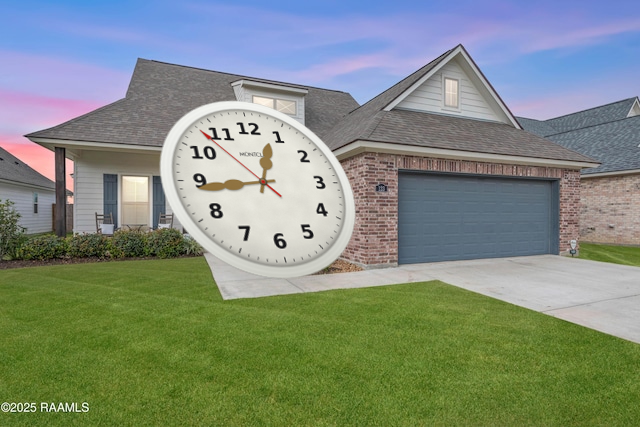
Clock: 12:43:53
